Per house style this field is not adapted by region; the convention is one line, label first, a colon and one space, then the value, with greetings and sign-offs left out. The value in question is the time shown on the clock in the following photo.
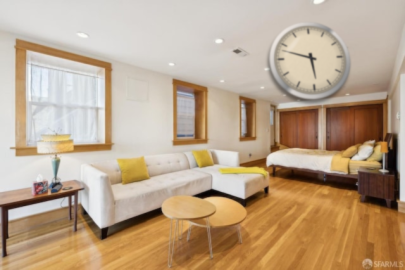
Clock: 5:48
